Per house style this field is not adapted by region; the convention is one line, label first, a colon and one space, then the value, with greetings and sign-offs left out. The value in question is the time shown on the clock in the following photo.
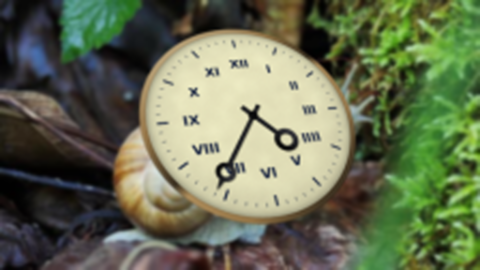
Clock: 4:36
